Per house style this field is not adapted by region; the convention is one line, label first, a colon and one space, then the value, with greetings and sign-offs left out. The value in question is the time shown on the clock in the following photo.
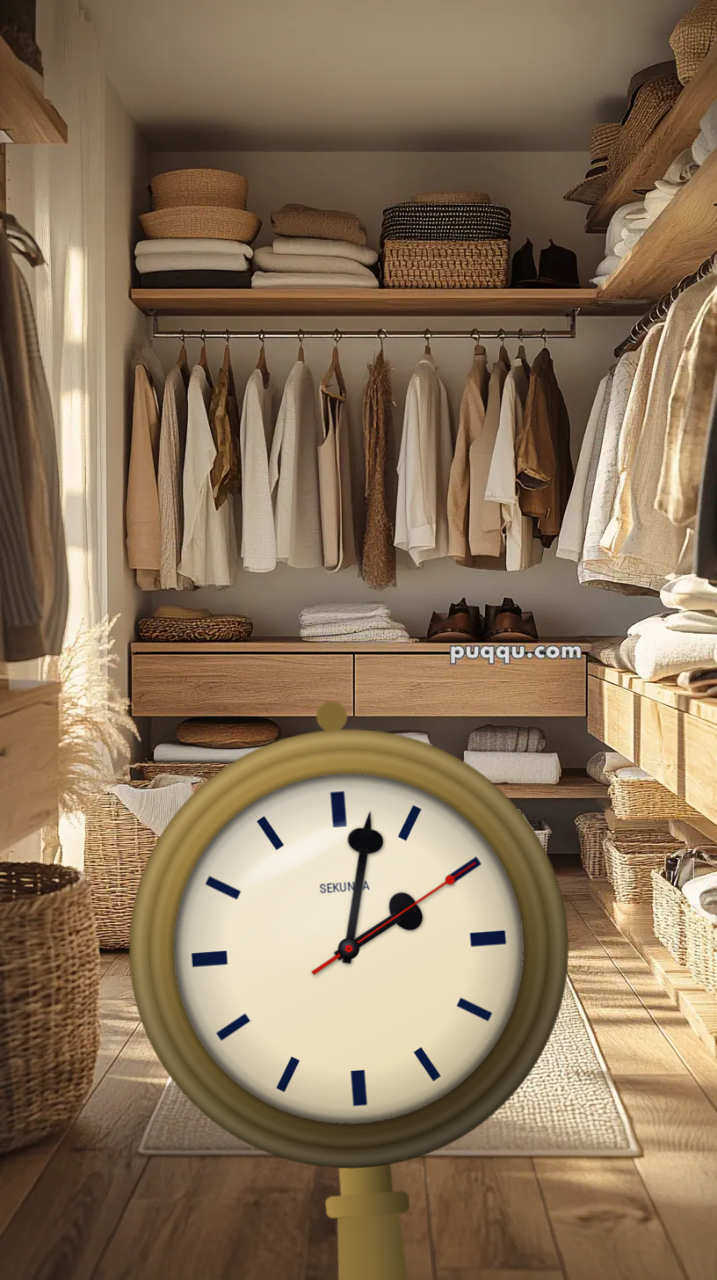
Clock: 2:02:10
